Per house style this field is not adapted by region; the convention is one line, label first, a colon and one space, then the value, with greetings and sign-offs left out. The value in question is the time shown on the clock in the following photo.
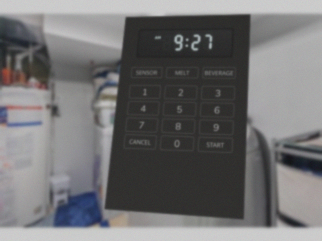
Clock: 9:27
